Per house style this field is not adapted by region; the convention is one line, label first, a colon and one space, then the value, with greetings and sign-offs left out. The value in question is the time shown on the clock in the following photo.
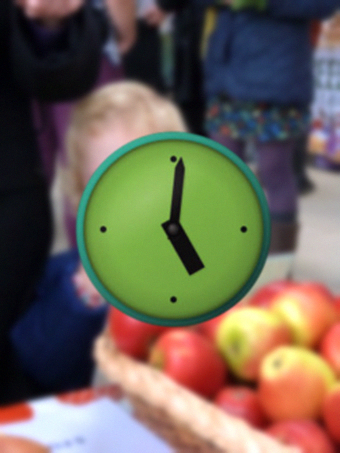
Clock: 5:01
